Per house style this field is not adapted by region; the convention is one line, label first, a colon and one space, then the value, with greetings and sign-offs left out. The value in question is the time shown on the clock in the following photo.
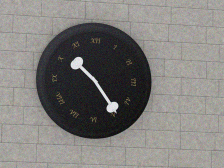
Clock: 10:24
